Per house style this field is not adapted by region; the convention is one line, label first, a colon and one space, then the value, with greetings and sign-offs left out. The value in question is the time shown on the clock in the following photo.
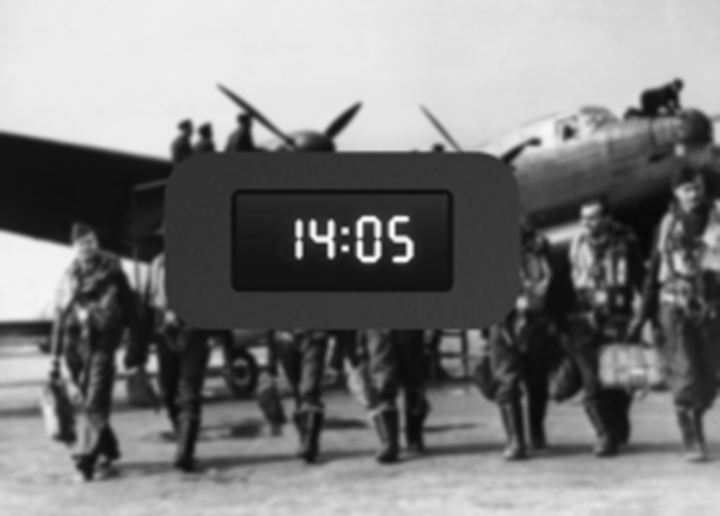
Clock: 14:05
